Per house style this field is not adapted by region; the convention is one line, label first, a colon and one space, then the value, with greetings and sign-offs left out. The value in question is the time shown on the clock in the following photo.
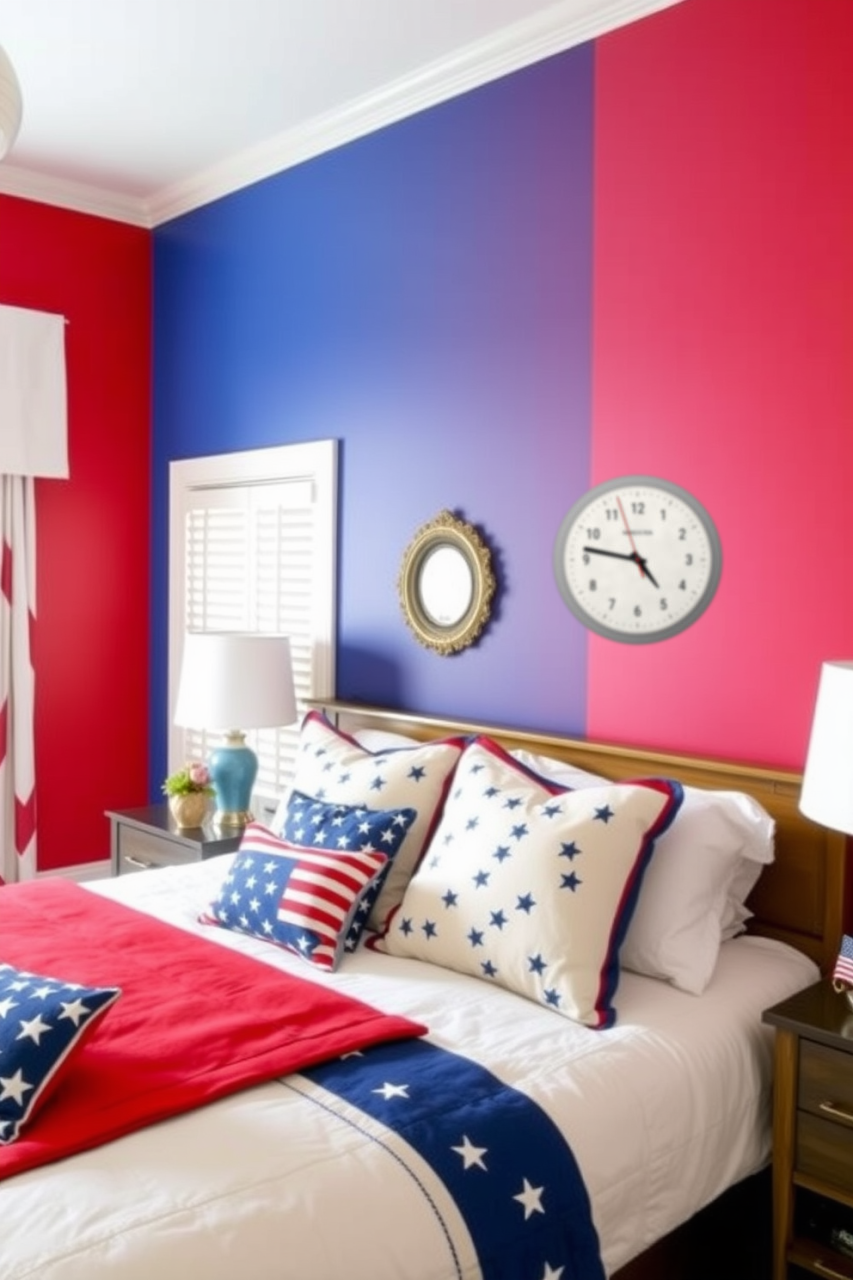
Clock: 4:46:57
